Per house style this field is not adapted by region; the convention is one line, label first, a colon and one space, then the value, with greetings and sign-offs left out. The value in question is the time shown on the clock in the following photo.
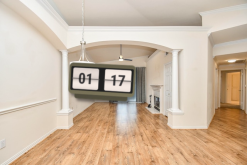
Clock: 1:17
